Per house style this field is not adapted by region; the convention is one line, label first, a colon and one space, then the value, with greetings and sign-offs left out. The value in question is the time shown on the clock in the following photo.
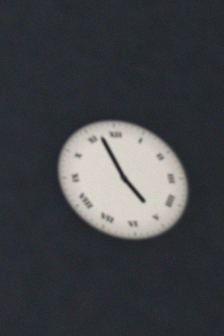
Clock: 4:57
